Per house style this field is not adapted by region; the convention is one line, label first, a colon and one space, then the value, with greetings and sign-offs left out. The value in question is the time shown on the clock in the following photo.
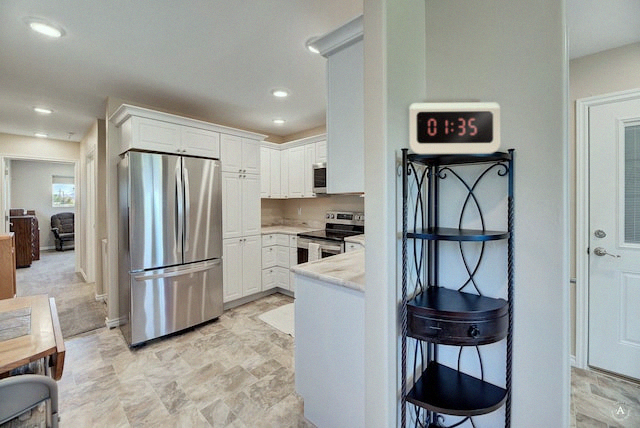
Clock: 1:35
